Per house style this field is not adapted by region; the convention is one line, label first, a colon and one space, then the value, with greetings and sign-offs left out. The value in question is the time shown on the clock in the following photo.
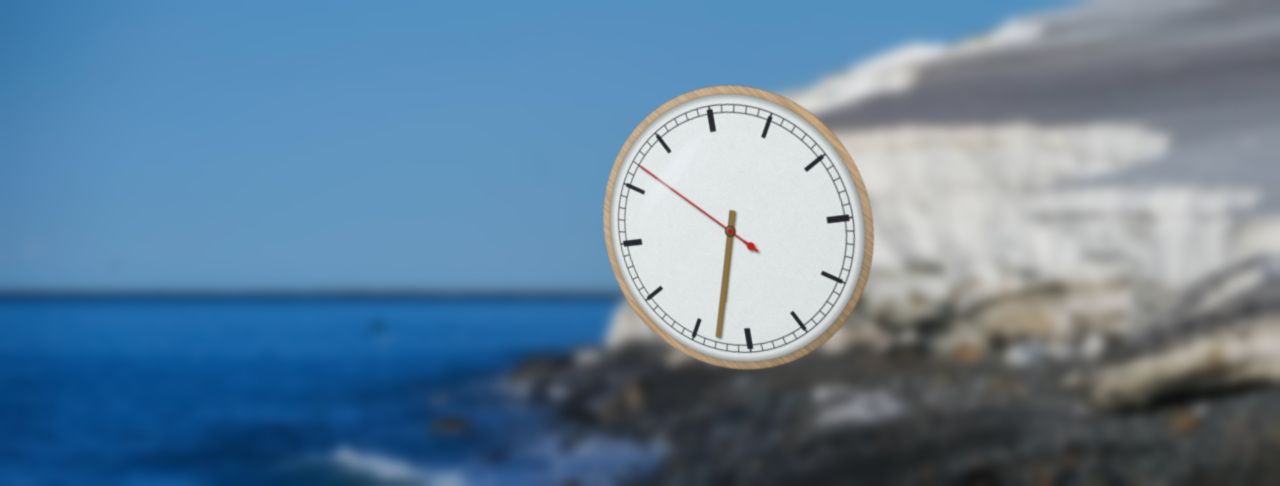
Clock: 6:32:52
